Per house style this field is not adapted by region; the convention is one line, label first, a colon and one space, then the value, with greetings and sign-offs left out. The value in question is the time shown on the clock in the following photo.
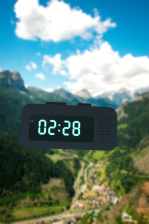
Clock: 2:28
